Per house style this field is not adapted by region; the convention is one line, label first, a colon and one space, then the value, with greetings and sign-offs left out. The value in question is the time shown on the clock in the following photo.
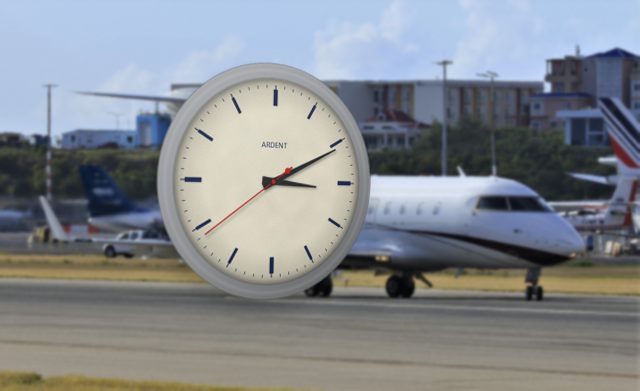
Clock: 3:10:39
